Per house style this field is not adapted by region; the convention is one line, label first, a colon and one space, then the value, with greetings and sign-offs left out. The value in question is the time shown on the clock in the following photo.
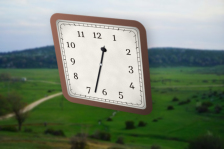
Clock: 12:33
